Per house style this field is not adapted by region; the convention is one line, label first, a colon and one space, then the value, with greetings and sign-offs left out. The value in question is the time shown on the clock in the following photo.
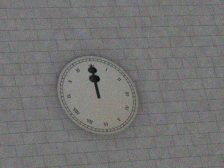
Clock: 12:00
